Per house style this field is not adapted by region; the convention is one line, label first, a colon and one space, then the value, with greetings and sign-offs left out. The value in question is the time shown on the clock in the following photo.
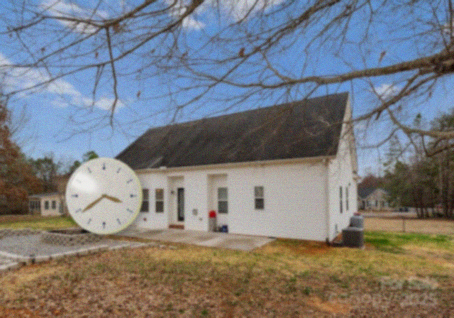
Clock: 3:39
